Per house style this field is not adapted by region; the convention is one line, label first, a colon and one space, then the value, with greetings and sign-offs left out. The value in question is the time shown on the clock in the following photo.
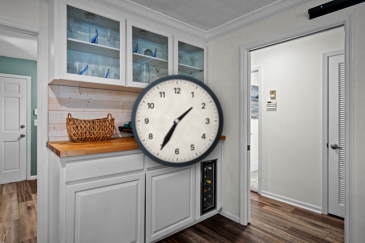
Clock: 1:35
